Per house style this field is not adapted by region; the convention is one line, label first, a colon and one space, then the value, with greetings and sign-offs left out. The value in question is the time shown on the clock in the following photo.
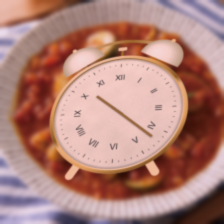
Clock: 10:22
